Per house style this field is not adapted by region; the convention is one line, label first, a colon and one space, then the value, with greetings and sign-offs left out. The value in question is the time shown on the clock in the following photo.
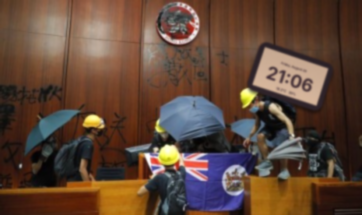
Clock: 21:06
